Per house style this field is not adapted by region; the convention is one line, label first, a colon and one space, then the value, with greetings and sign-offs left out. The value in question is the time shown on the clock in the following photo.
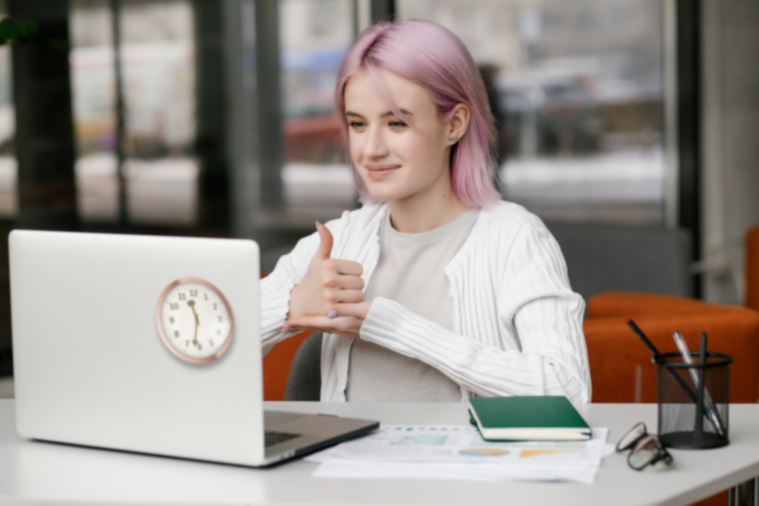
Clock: 11:32
